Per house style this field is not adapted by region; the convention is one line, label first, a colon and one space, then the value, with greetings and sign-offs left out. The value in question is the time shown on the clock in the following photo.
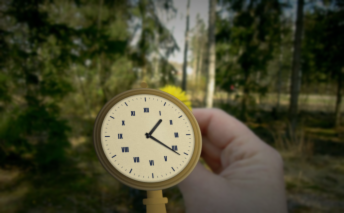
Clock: 1:21
